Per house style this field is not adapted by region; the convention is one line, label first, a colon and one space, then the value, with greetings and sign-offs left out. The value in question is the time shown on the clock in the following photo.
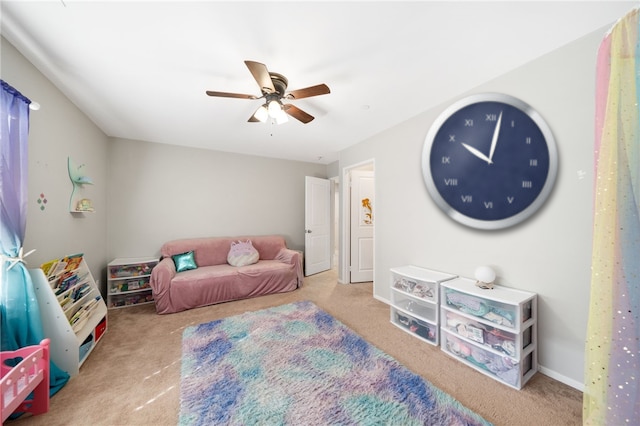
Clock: 10:02
